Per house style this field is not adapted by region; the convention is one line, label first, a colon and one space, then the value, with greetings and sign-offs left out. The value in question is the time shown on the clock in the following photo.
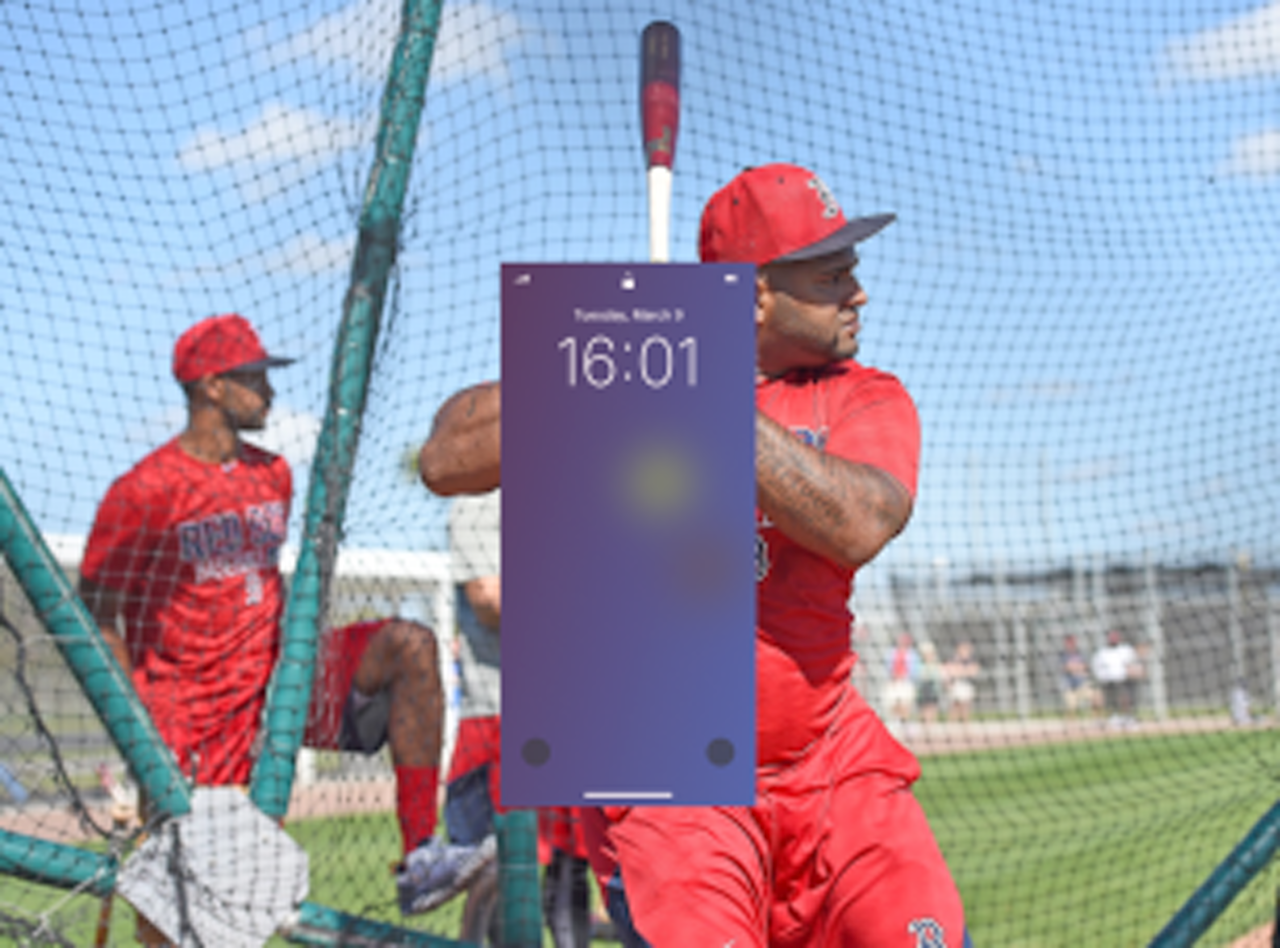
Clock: 16:01
